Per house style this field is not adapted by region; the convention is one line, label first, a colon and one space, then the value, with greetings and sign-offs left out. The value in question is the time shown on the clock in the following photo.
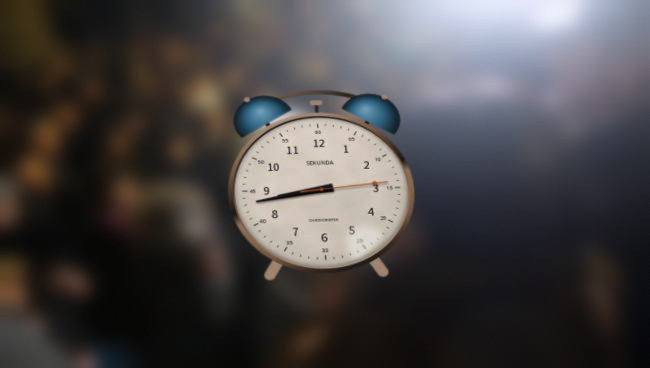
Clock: 8:43:14
